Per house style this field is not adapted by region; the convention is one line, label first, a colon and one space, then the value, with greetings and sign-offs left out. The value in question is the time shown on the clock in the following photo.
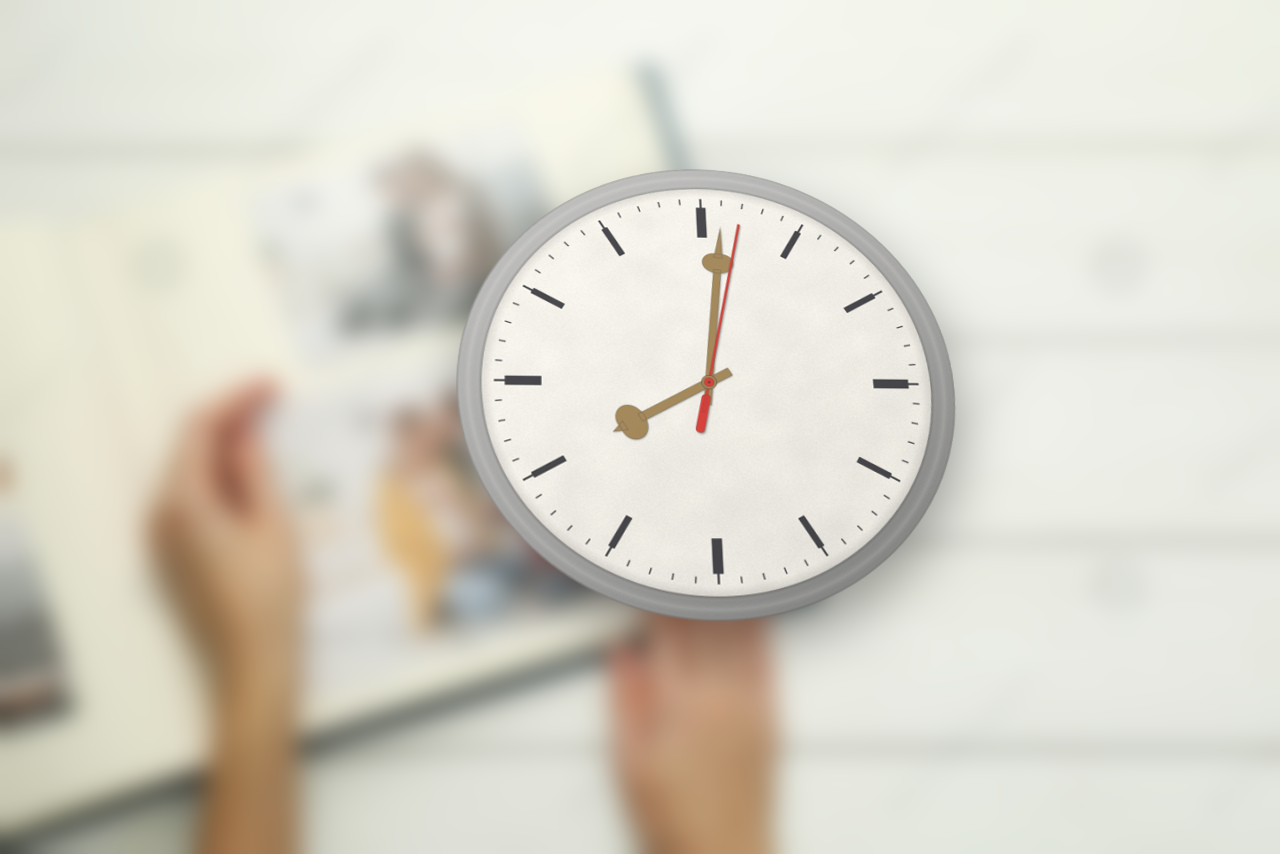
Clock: 8:01:02
